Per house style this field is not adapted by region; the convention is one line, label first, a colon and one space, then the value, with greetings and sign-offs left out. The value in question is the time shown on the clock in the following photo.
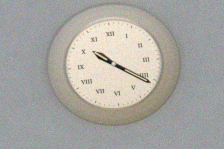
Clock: 10:21
